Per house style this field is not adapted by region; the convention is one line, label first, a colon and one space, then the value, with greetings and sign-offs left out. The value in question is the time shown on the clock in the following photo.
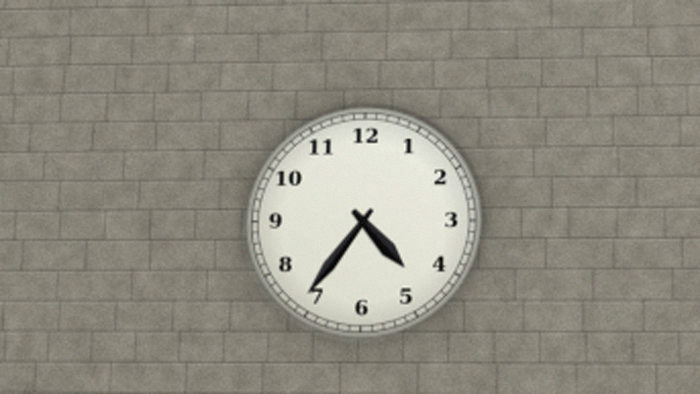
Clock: 4:36
